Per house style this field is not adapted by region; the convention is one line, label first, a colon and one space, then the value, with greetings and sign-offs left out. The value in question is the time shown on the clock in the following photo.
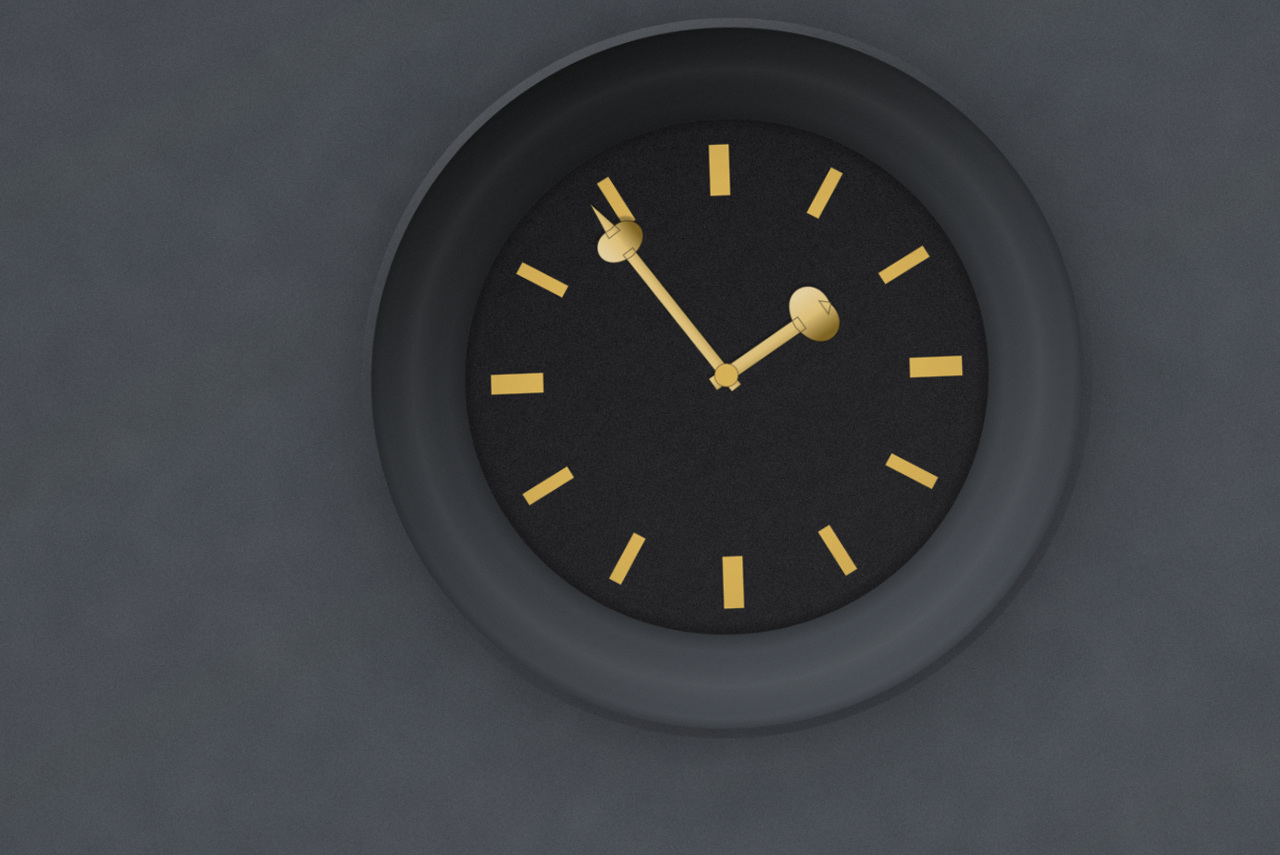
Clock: 1:54
